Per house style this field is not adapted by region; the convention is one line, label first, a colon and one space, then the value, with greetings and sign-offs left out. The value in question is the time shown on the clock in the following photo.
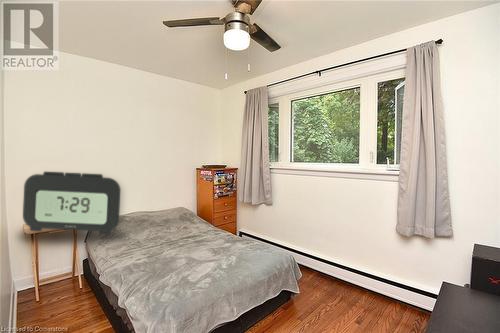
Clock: 7:29
